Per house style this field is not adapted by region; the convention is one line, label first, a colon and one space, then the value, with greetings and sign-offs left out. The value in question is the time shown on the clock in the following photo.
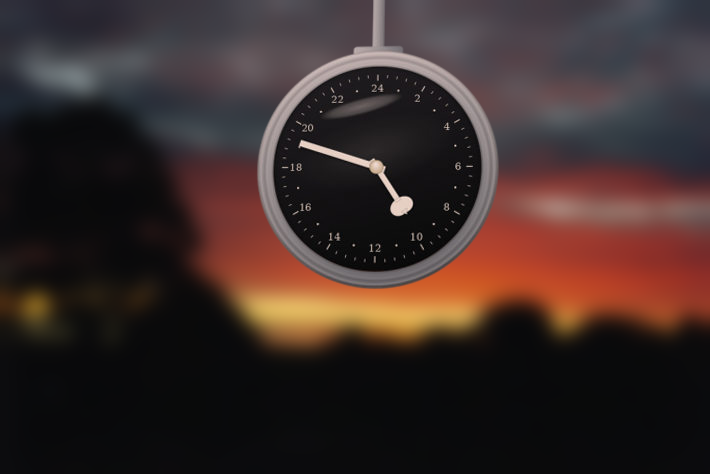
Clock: 9:48
